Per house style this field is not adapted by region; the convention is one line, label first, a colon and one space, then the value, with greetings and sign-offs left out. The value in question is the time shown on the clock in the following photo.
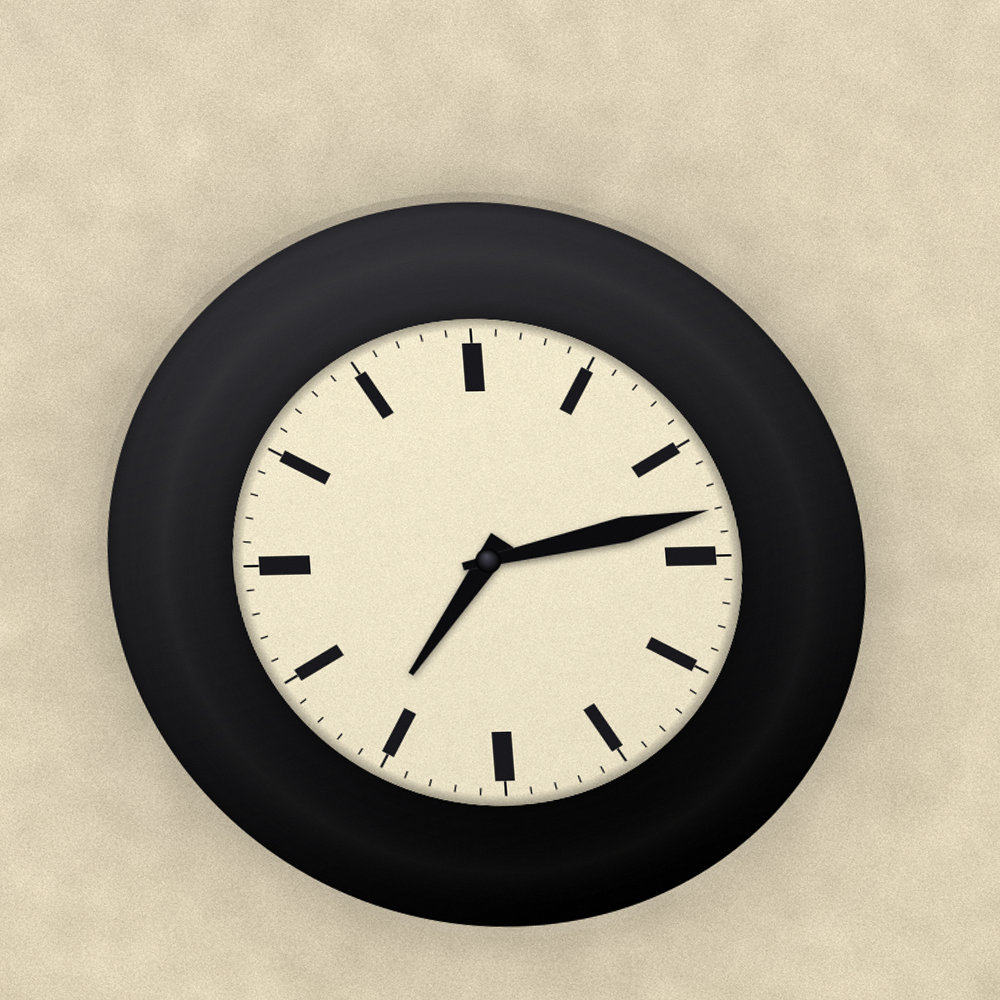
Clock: 7:13
